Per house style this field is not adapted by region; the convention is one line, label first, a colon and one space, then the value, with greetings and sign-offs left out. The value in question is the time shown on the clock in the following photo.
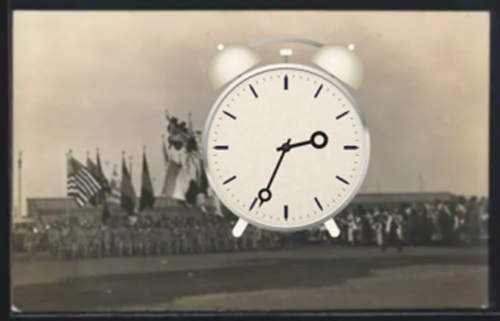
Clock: 2:34
